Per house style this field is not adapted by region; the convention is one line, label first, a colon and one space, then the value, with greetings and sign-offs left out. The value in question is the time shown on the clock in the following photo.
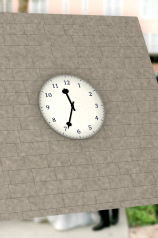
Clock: 11:34
